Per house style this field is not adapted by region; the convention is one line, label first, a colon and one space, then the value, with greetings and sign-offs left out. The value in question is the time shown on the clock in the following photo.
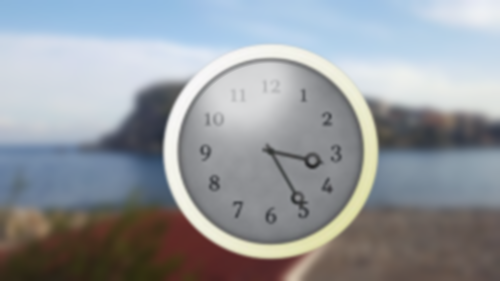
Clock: 3:25
